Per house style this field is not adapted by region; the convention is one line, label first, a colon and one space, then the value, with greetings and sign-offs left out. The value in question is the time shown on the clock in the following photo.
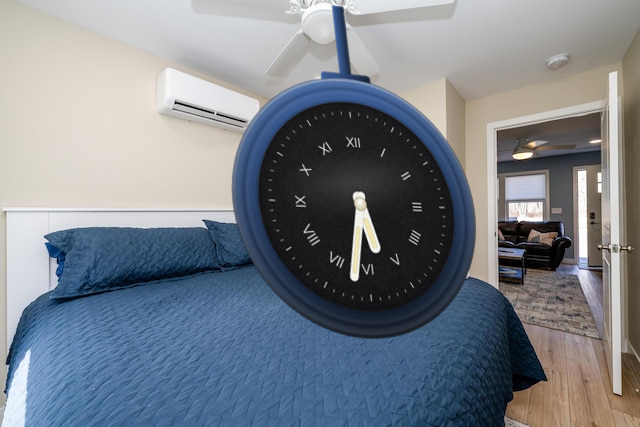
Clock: 5:32
